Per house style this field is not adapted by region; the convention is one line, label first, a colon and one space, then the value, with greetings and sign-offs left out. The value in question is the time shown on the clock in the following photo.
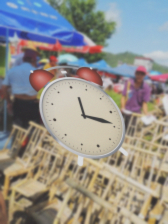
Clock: 12:19
